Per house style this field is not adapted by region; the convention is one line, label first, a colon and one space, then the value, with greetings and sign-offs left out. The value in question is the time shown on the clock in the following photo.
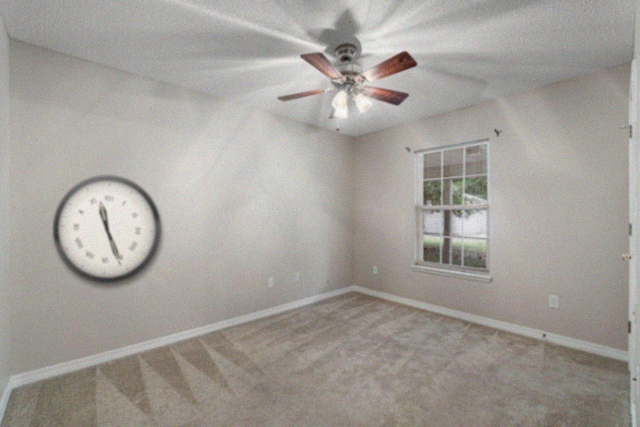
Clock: 11:26
